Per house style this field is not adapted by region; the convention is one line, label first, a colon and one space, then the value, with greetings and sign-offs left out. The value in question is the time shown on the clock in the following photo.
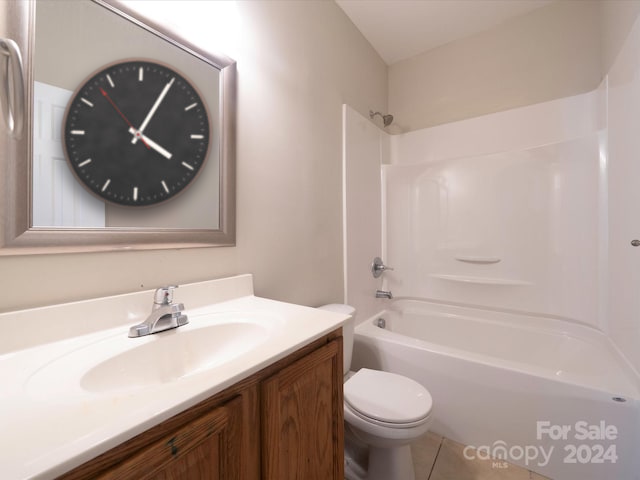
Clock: 4:04:53
